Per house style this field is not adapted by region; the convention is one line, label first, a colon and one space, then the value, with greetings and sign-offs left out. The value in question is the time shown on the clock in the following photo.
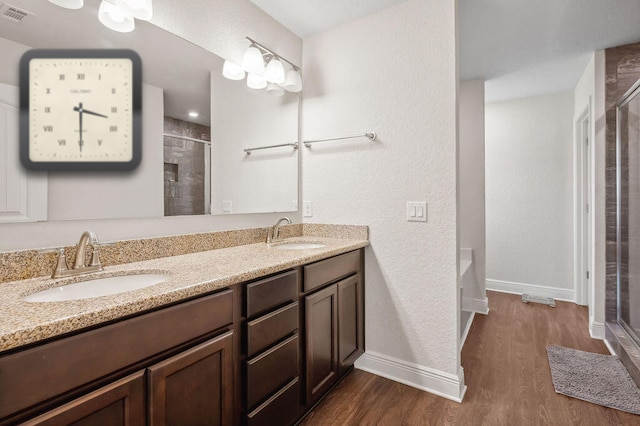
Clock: 3:30
